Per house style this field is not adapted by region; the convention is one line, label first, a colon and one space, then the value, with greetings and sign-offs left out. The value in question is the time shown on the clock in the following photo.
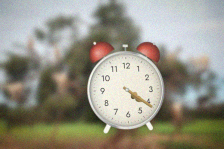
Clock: 4:21
